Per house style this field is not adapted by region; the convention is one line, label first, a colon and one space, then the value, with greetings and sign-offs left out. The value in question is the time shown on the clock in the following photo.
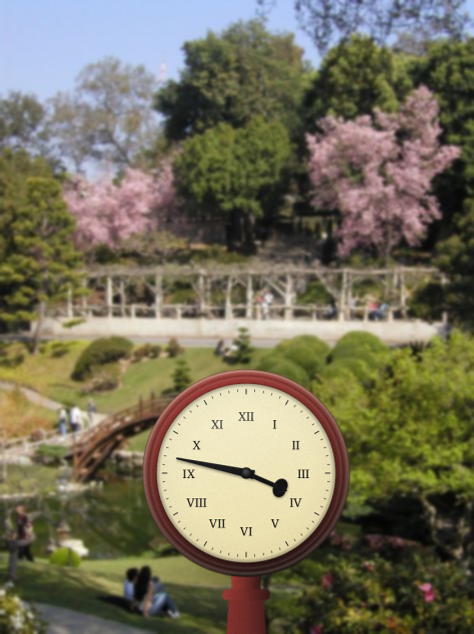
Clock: 3:47
